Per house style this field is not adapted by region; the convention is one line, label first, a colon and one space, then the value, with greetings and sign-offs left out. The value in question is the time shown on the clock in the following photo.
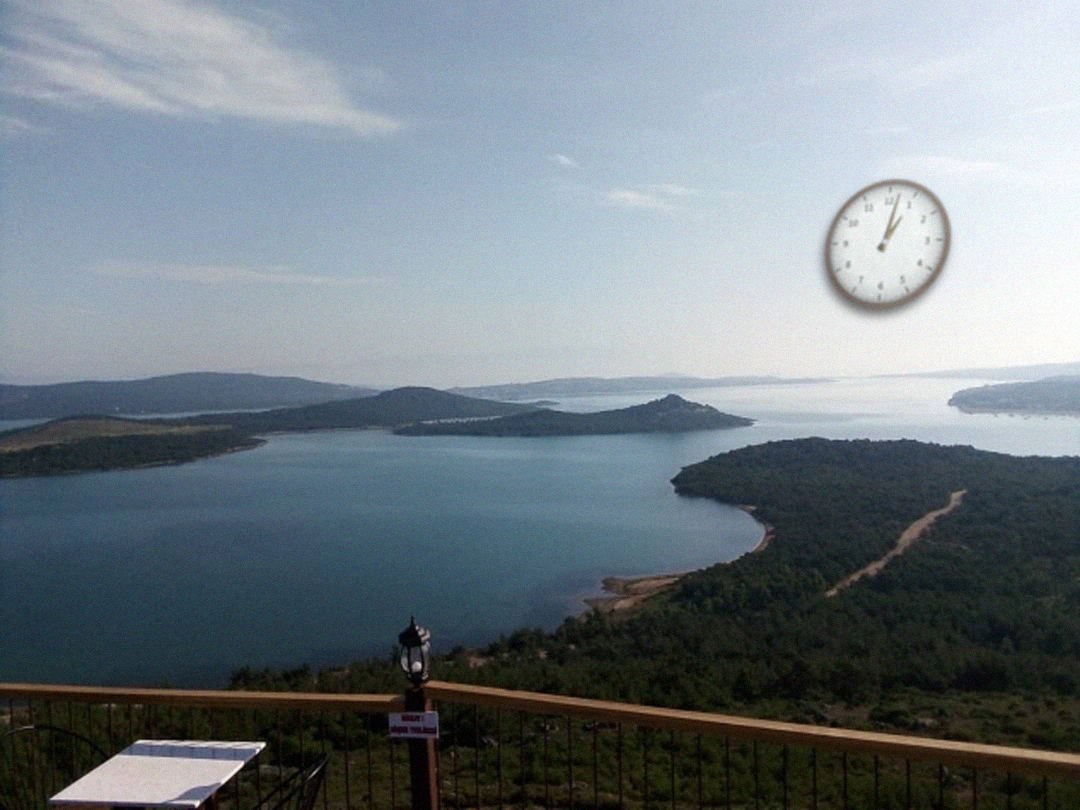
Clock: 1:02
